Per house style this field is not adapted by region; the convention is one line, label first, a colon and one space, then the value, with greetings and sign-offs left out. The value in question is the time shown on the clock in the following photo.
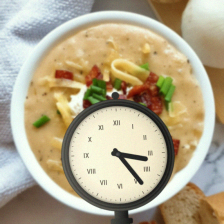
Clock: 3:24
